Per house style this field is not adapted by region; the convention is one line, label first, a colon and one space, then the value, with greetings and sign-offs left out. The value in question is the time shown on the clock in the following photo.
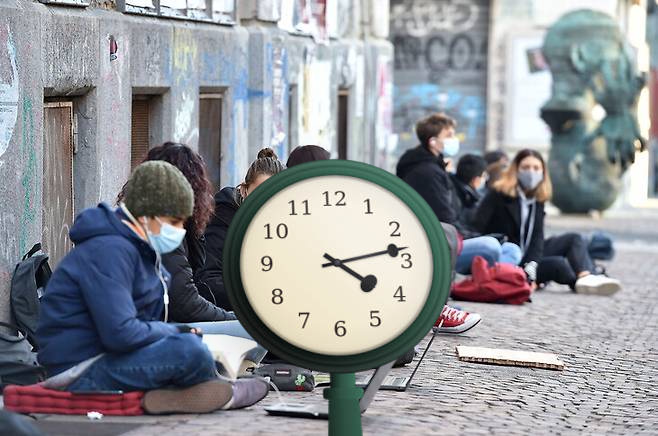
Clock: 4:13
